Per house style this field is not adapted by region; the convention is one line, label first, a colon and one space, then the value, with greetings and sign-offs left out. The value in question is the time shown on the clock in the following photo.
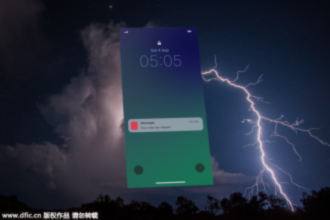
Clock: 5:05
